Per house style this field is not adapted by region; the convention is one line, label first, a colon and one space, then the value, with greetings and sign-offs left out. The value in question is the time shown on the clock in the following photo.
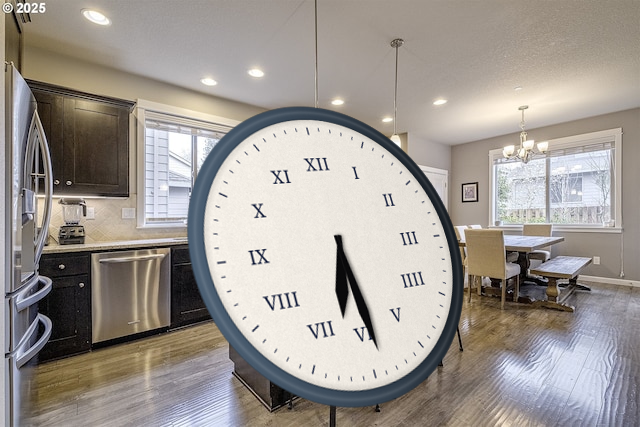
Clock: 6:29
